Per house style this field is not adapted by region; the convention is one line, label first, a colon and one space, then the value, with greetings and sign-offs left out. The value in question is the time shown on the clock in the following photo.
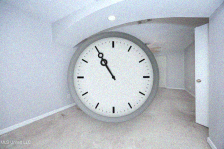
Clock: 10:55
